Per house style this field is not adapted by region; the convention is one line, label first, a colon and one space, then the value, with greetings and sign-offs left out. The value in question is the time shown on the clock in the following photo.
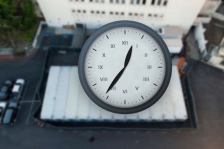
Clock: 12:36
